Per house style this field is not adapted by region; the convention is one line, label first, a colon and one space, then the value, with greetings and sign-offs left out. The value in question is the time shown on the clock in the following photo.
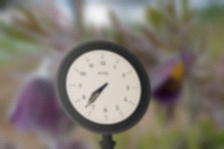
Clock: 7:37
